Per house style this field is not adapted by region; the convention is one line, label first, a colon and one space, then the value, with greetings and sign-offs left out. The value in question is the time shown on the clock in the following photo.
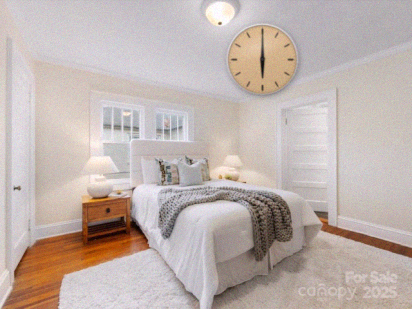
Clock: 6:00
